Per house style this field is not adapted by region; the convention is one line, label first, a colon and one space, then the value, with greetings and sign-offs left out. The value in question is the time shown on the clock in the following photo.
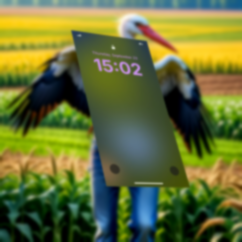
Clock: 15:02
